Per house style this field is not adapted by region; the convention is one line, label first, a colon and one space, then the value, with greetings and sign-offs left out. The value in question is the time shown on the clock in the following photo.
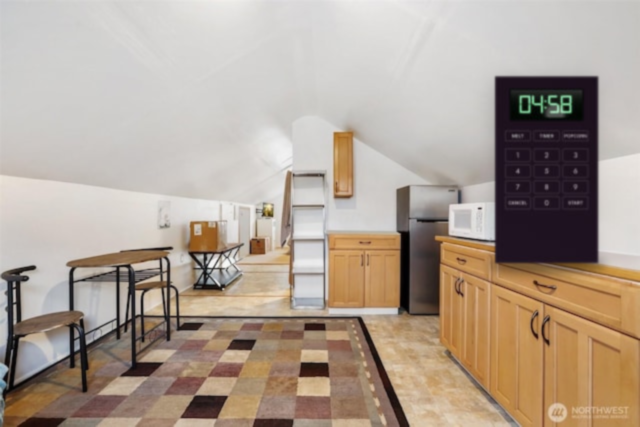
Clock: 4:58
